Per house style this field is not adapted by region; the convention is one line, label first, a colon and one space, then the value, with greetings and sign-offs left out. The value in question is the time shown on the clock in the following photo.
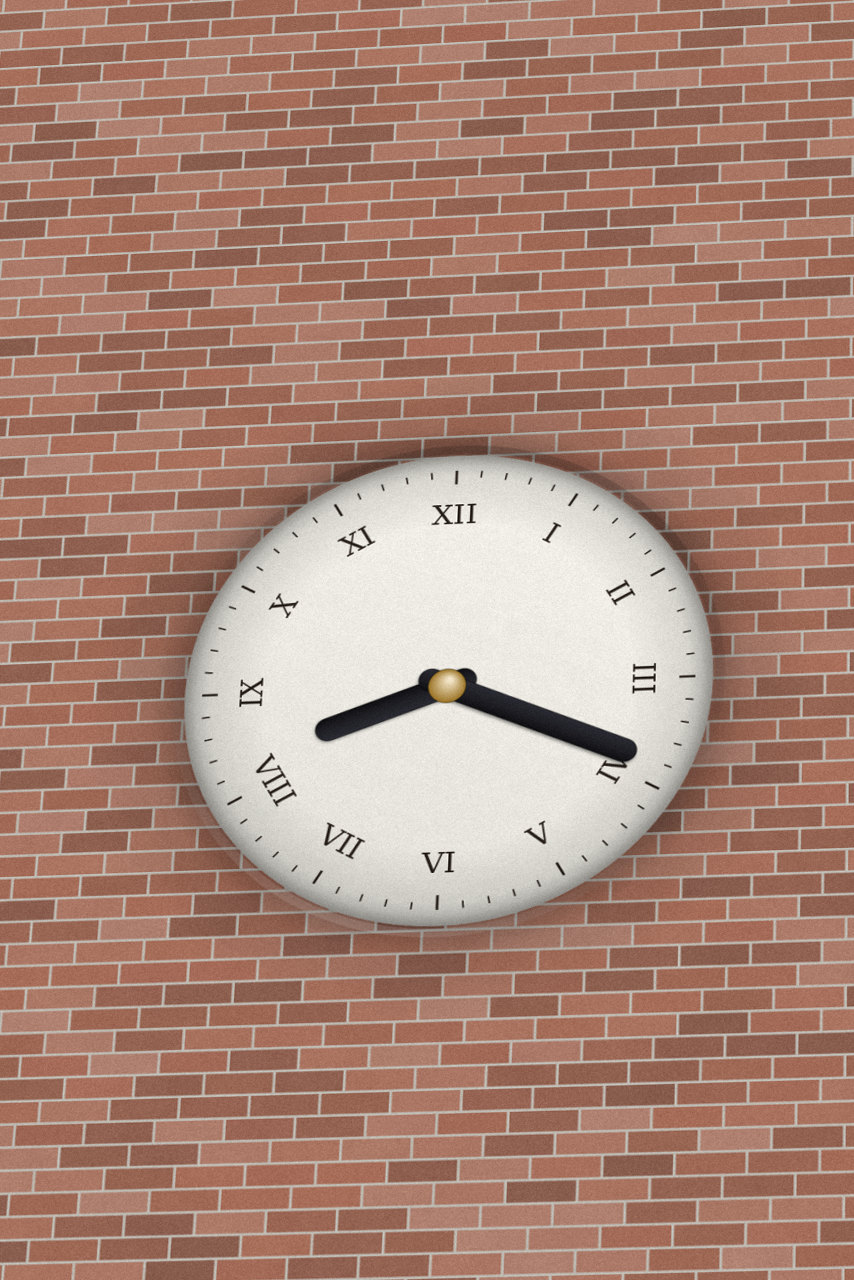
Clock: 8:19
